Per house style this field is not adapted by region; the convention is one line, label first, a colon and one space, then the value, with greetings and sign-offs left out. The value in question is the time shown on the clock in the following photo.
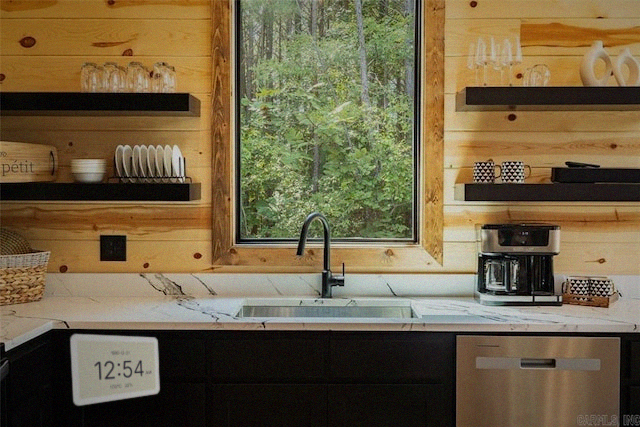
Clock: 12:54
